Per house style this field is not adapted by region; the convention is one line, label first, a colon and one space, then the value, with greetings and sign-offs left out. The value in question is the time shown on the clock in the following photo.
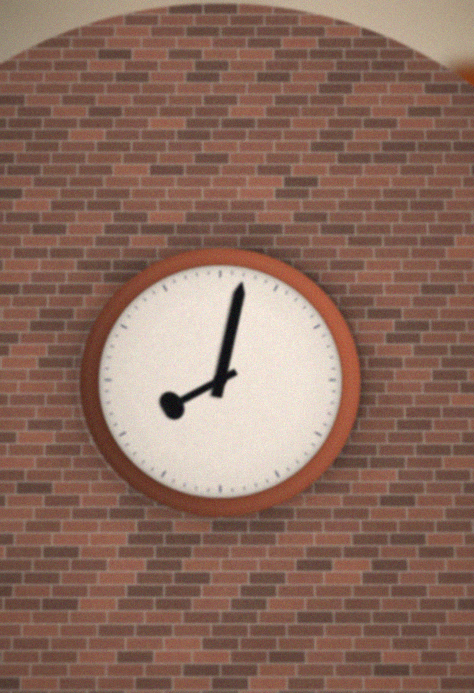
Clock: 8:02
